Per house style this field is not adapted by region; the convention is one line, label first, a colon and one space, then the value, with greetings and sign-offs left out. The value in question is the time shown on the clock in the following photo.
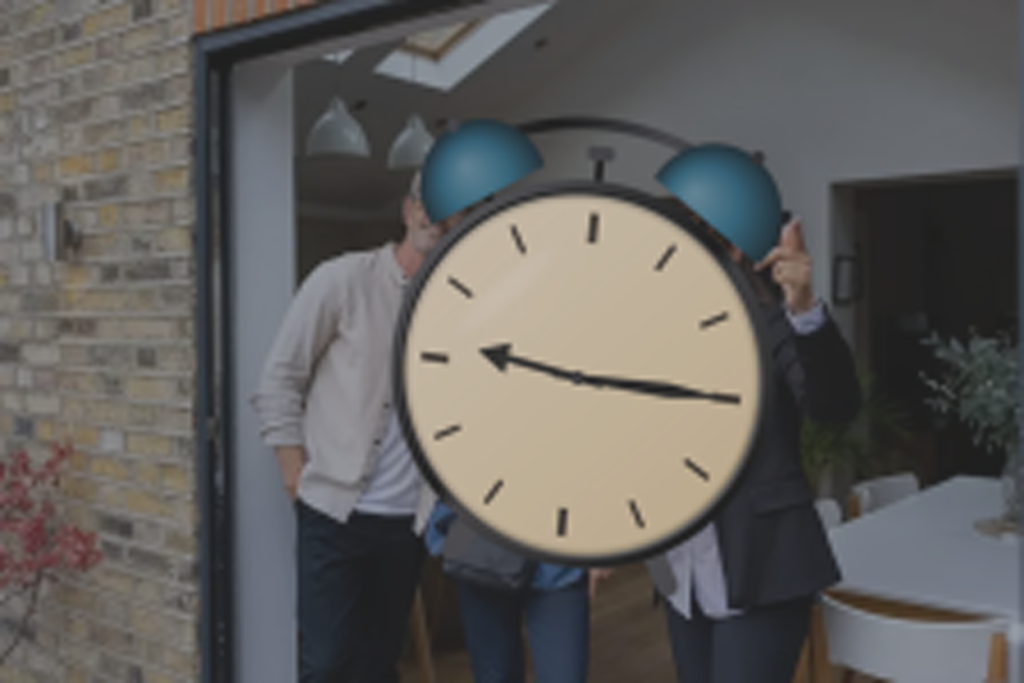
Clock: 9:15
